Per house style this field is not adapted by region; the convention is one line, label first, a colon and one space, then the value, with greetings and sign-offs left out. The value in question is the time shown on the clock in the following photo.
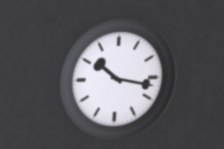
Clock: 10:17
